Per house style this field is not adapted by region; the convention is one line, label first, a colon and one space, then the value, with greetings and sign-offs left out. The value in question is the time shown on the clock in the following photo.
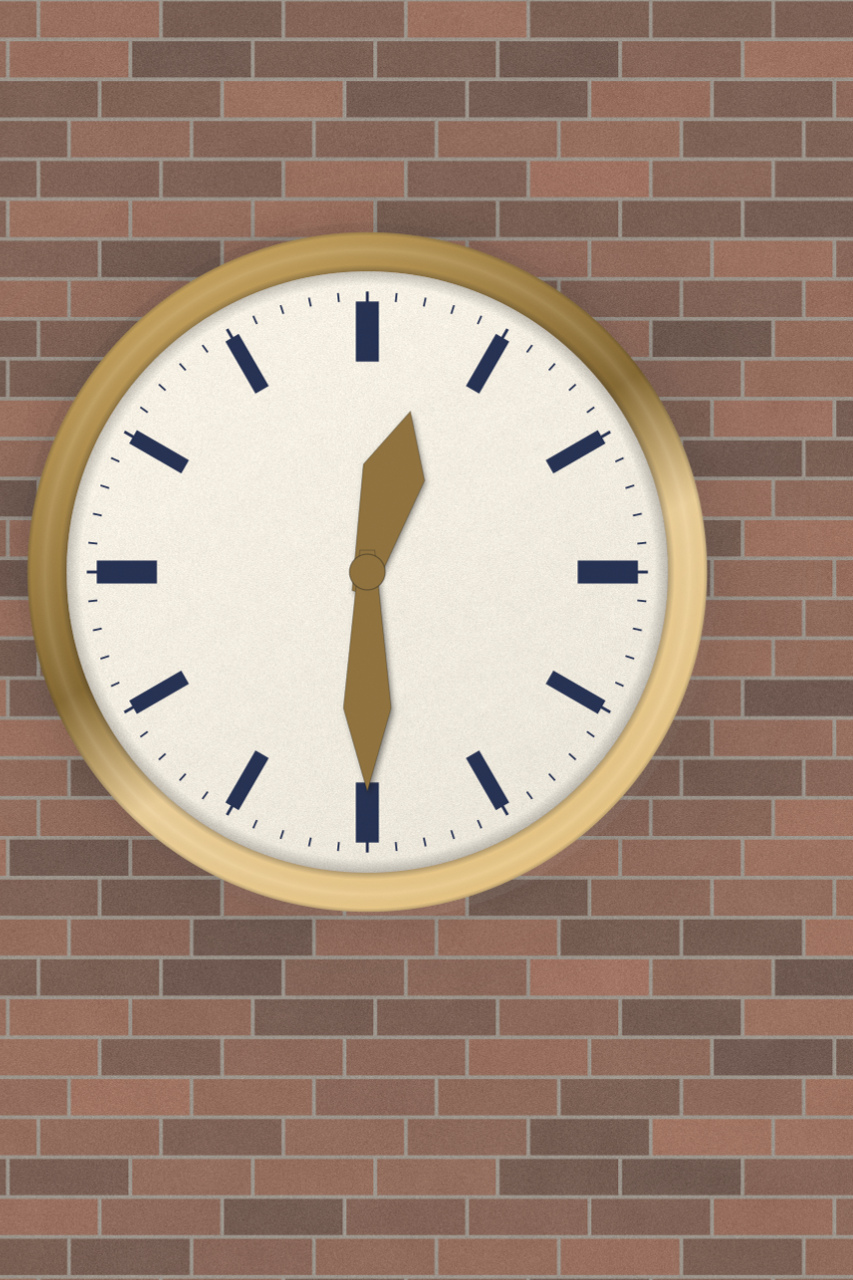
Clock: 12:30
